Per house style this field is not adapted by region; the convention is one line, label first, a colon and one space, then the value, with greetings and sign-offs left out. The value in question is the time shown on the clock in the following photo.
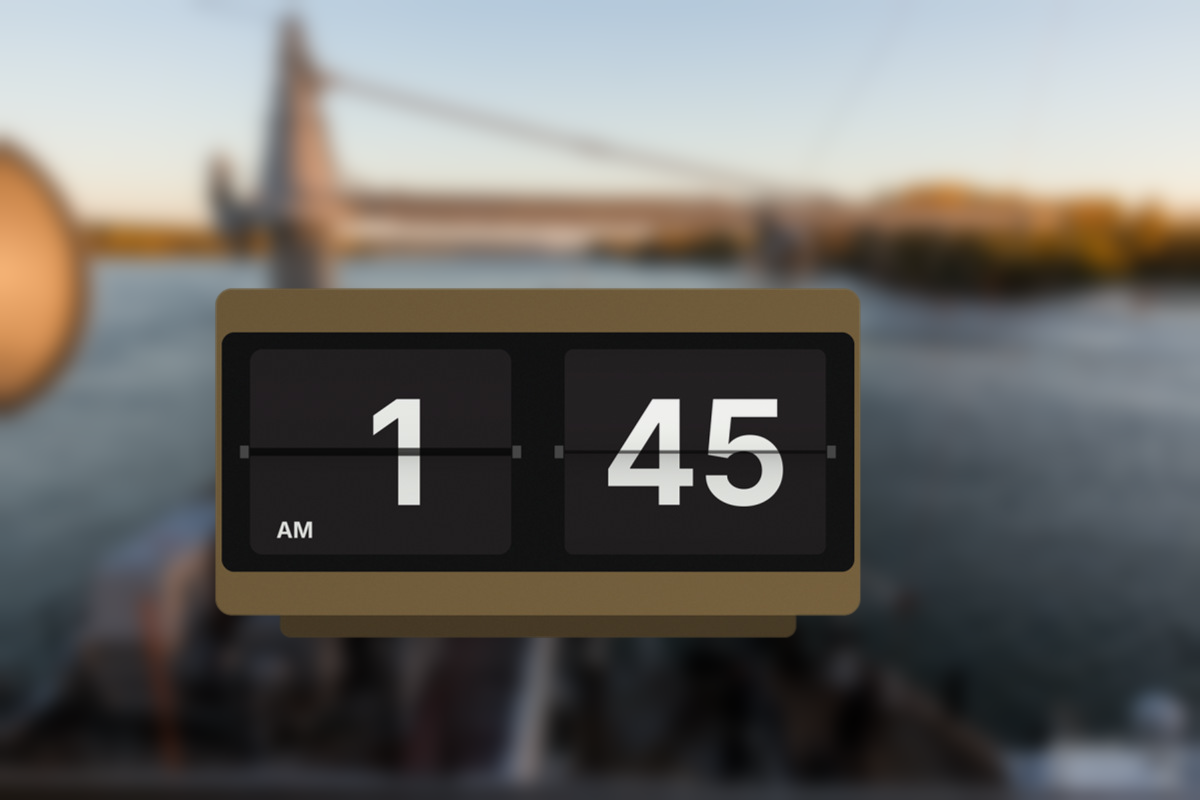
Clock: 1:45
